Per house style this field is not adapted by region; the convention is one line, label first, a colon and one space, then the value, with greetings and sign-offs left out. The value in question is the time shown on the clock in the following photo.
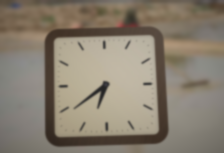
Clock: 6:39
